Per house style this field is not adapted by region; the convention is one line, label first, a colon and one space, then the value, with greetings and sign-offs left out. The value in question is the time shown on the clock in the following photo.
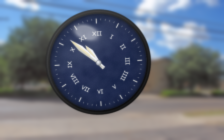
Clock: 10:52
